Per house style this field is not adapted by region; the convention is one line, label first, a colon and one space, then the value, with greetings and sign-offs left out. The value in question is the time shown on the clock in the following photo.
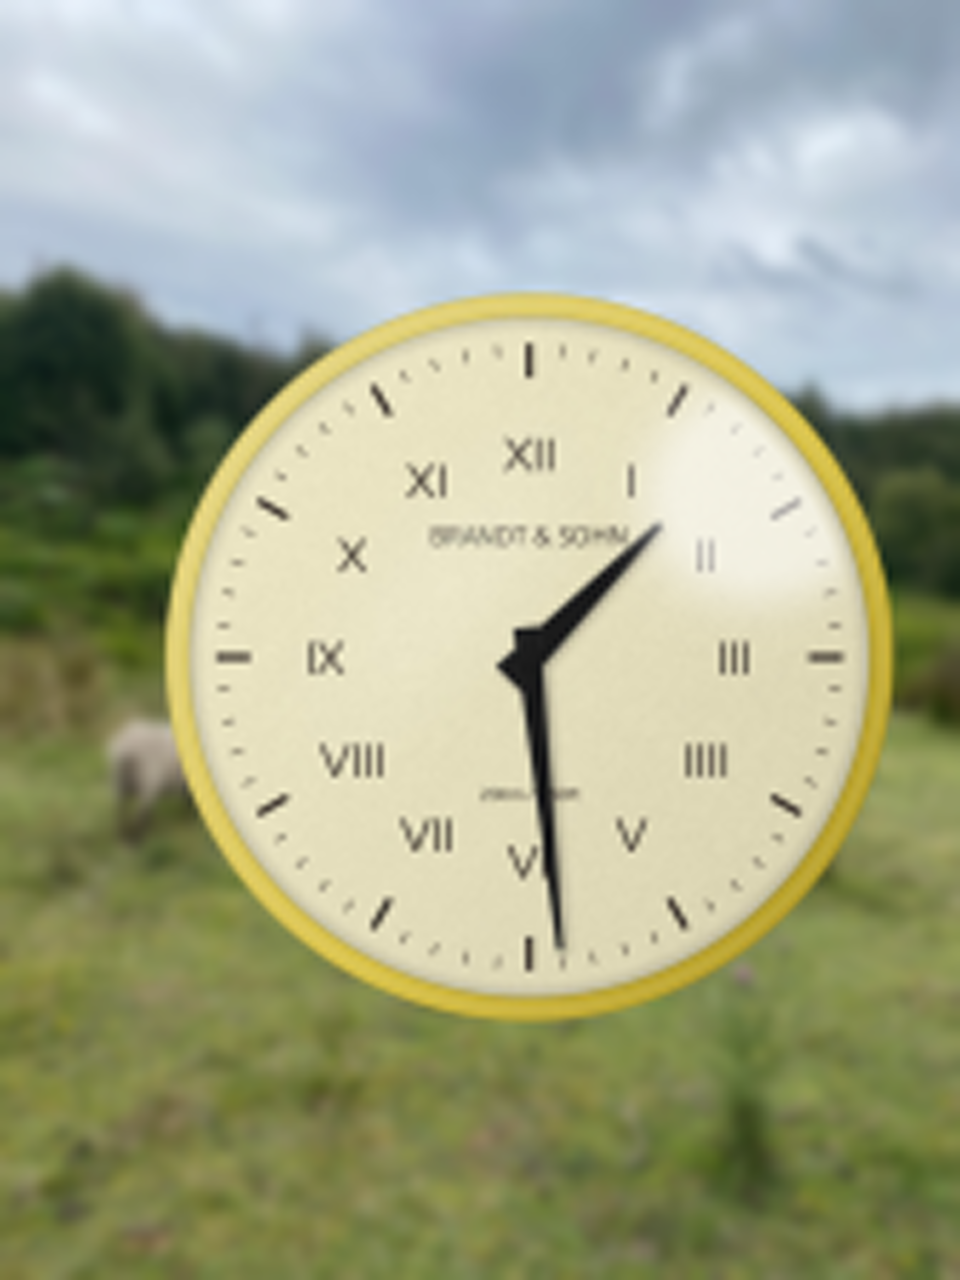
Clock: 1:29
